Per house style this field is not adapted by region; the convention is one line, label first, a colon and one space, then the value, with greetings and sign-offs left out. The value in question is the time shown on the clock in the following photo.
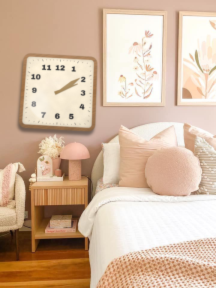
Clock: 2:09
